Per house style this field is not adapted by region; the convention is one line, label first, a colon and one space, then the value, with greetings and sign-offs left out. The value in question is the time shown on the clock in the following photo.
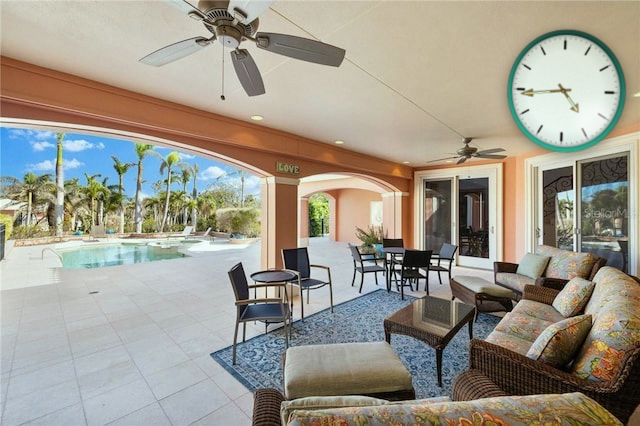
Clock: 4:44
